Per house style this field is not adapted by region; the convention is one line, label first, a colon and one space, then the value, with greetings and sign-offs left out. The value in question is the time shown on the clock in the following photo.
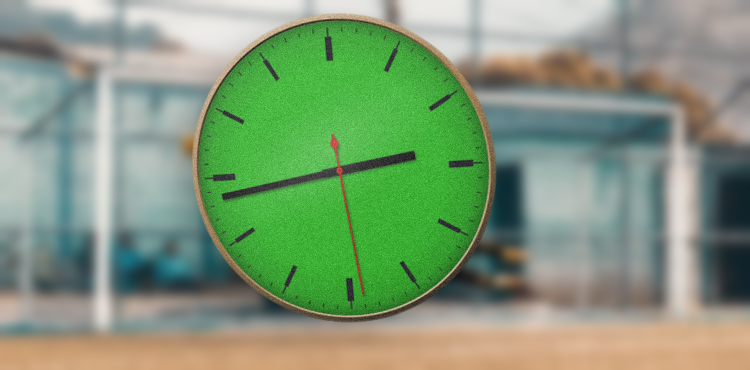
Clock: 2:43:29
